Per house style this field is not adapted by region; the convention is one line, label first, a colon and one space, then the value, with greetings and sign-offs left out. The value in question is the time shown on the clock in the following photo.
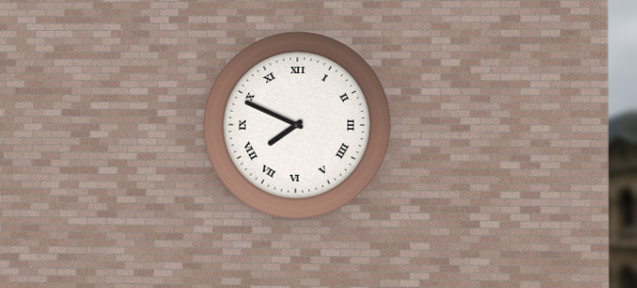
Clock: 7:49
